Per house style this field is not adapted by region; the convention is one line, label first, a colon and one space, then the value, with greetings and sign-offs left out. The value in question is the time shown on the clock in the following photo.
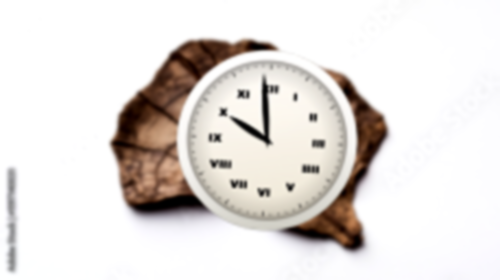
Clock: 9:59
